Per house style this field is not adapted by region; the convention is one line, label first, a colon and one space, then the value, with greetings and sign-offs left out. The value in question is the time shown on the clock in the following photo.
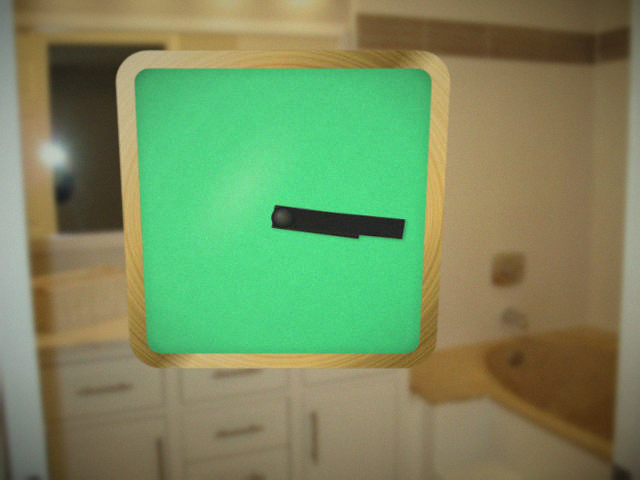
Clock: 3:16
